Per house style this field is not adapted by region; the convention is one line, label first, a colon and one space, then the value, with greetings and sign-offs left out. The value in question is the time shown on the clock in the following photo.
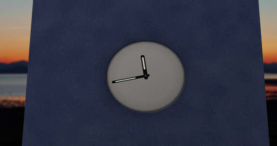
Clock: 11:43
